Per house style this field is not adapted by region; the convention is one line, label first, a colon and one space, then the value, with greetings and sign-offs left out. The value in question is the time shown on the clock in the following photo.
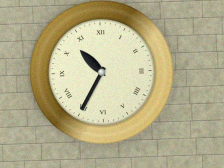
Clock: 10:35
